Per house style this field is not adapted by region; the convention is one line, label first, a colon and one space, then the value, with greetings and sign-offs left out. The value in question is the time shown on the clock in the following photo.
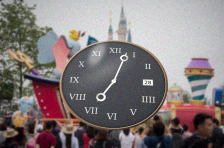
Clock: 7:03
